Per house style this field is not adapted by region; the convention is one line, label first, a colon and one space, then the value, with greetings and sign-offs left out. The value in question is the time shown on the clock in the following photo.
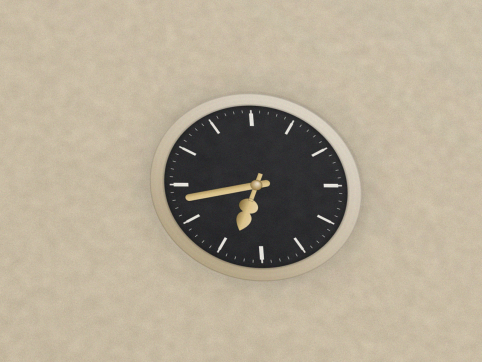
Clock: 6:43
